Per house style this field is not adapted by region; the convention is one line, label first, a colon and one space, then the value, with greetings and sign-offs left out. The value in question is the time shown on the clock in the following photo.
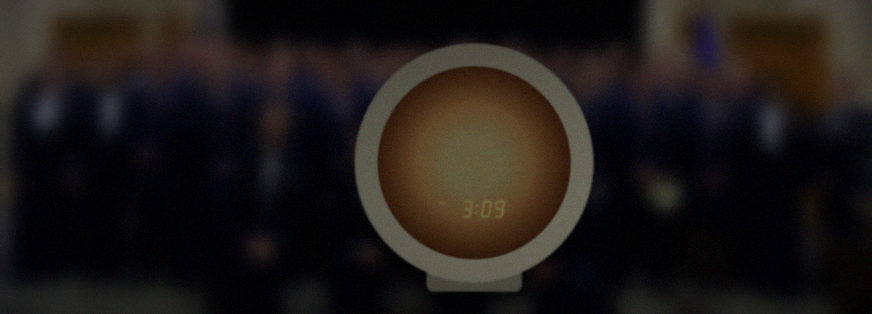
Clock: 3:09
